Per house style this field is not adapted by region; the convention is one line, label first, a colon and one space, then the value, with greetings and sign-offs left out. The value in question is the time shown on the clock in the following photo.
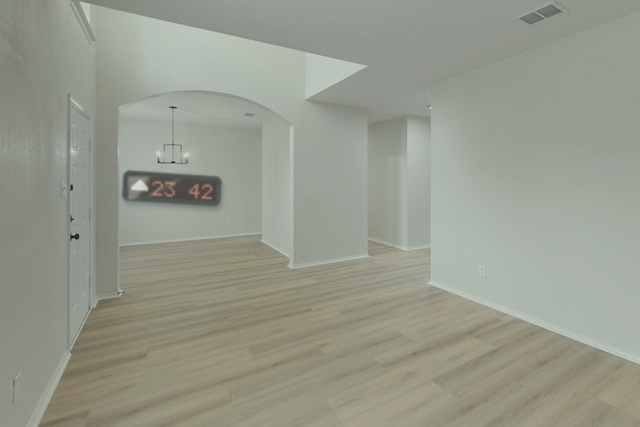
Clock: 23:42
